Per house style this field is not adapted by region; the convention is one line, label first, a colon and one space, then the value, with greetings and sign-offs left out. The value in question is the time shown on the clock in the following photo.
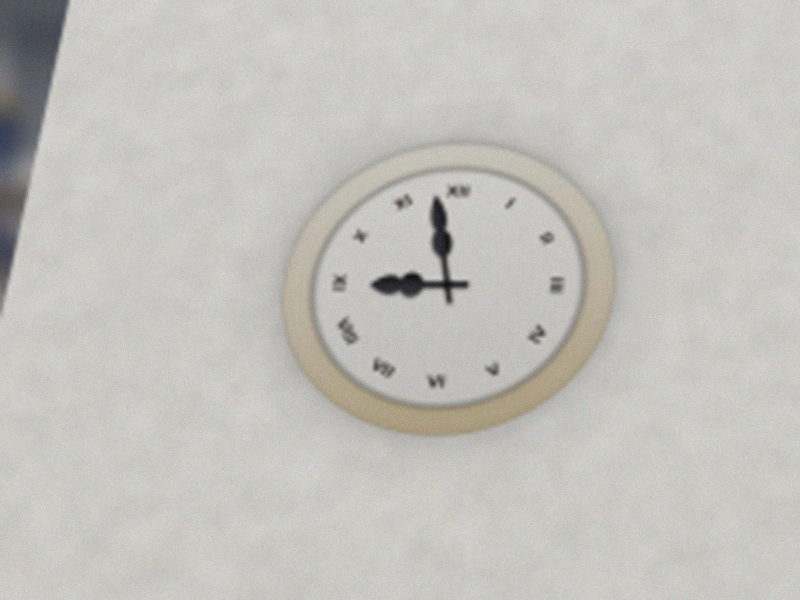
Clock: 8:58
